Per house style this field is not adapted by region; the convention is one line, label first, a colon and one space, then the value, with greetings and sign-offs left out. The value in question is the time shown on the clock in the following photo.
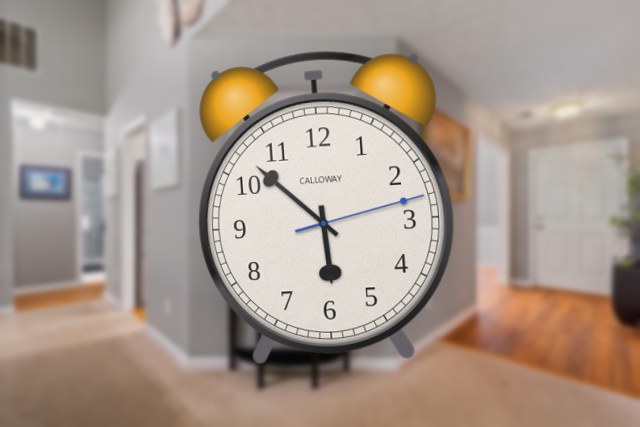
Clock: 5:52:13
